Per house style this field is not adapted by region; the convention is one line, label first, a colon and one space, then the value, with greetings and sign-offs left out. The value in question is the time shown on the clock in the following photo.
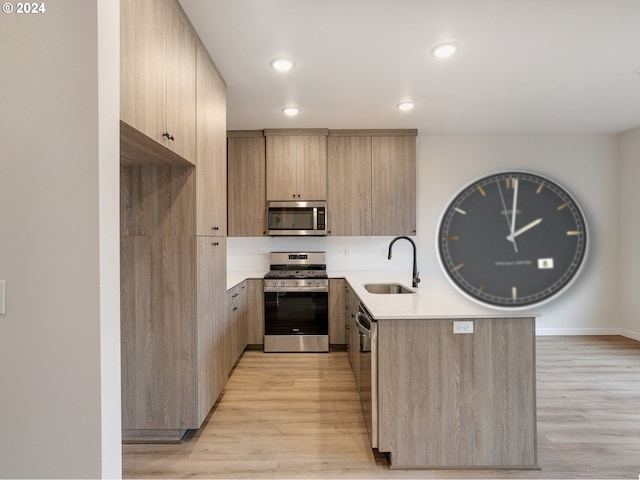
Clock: 2:00:58
